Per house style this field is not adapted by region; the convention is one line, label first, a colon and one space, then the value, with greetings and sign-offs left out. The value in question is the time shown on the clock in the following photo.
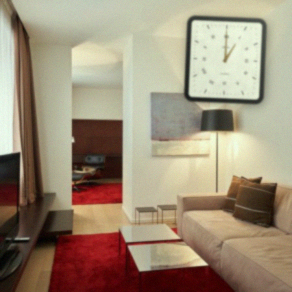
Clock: 1:00
